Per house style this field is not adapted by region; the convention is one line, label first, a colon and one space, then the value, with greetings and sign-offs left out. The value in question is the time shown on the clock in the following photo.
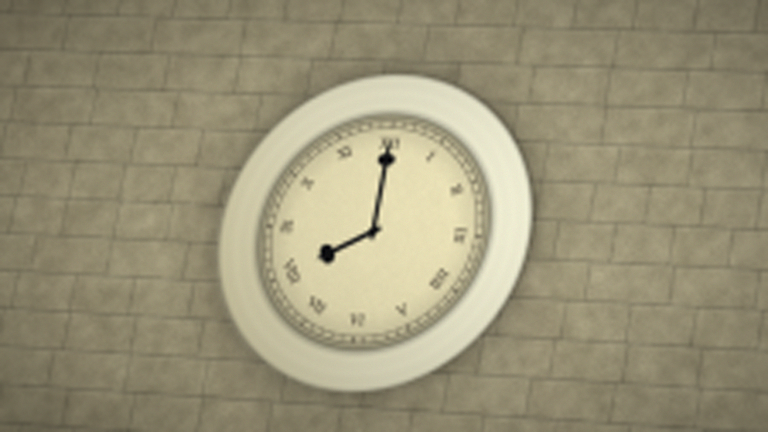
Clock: 8:00
